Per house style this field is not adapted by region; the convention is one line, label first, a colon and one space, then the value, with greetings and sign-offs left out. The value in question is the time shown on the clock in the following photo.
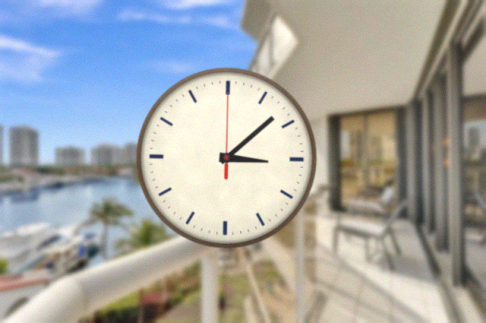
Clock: 3:08:00
